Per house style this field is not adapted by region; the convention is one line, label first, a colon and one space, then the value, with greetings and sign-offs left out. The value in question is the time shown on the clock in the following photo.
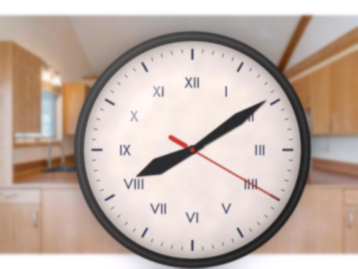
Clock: 8:09:20
